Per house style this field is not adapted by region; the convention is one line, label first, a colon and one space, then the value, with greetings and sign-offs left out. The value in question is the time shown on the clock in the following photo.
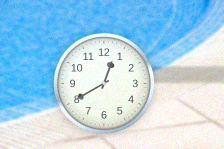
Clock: 12:40
